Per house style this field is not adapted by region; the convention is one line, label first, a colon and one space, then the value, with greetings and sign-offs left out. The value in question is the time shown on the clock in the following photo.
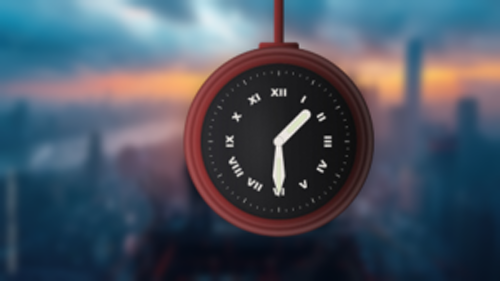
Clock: 1:30
